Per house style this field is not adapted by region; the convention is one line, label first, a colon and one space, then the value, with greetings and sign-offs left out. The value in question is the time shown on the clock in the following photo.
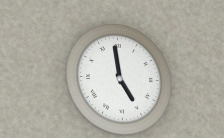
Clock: 4:59
